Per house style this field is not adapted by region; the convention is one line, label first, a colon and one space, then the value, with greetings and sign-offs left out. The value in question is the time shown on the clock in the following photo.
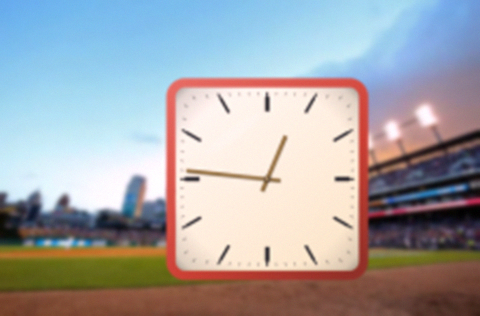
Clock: 12:46
